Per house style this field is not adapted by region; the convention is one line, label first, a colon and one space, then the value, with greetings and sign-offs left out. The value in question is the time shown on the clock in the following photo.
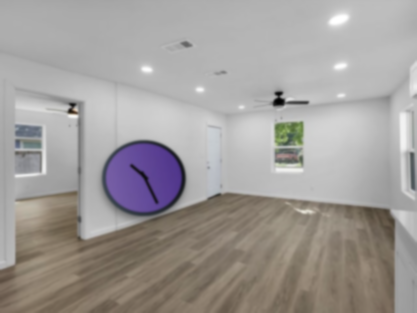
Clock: 10:26
